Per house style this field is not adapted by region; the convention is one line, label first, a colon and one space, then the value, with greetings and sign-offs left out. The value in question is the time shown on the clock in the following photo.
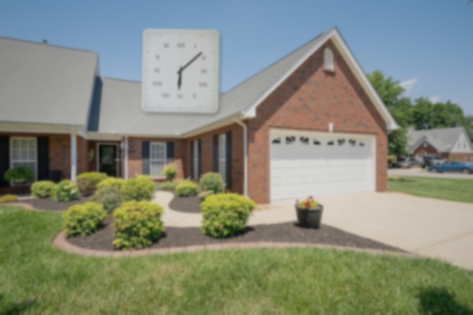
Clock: 6:08
